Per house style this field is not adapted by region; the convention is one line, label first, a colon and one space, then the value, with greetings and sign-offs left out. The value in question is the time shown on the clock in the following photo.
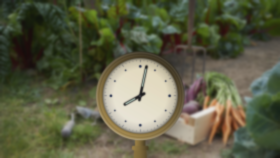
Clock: 8:02
